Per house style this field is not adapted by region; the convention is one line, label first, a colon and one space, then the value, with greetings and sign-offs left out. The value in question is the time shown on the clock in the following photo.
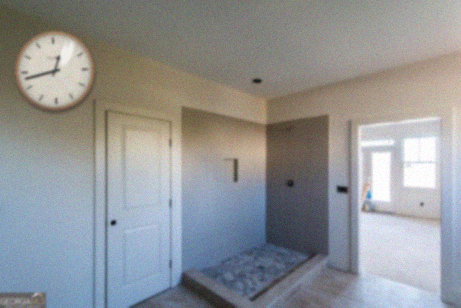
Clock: 12:43
